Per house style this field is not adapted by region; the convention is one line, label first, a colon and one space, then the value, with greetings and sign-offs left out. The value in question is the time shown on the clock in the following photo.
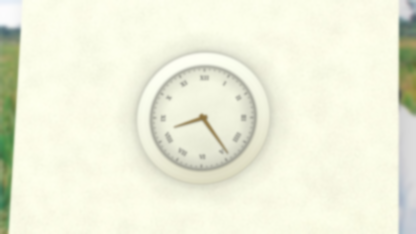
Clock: 8:24
